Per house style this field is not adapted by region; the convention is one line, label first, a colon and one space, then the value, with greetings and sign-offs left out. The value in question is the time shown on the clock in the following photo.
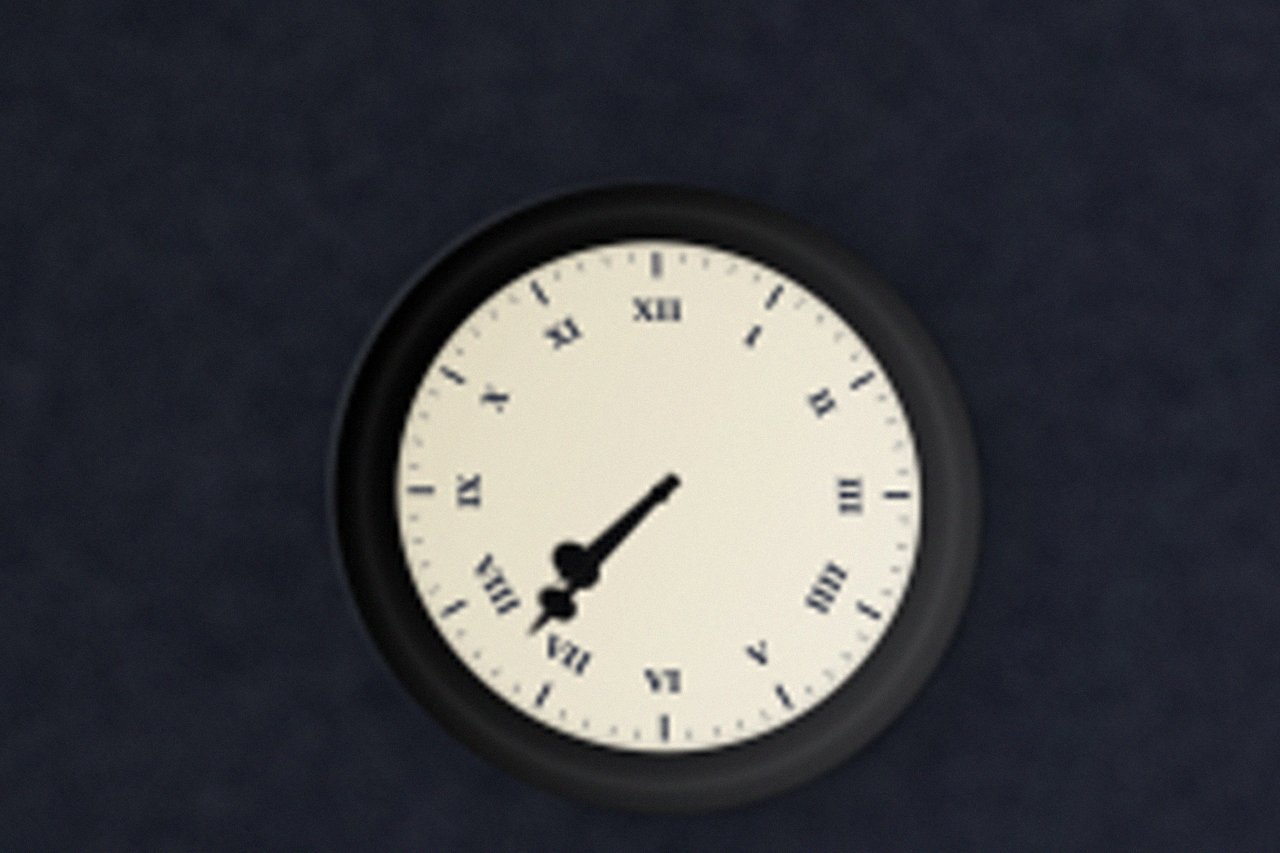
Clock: 7:37
